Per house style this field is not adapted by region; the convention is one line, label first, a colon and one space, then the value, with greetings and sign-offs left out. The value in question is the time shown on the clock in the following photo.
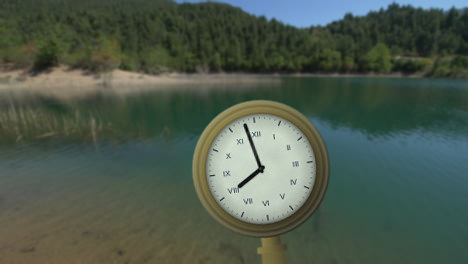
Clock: 7:58
